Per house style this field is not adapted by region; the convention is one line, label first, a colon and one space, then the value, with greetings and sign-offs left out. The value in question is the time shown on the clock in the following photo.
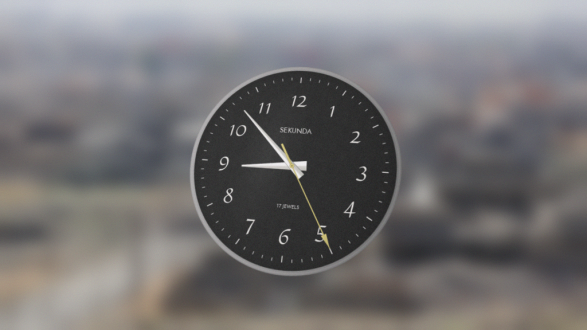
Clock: 8:52:25
